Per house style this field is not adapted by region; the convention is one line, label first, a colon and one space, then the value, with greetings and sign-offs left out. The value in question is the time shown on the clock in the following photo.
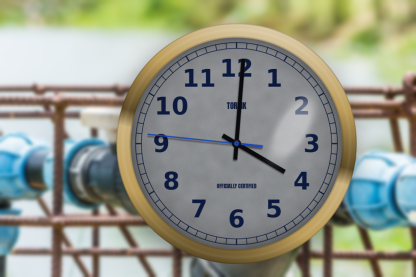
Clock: 4:00:46
